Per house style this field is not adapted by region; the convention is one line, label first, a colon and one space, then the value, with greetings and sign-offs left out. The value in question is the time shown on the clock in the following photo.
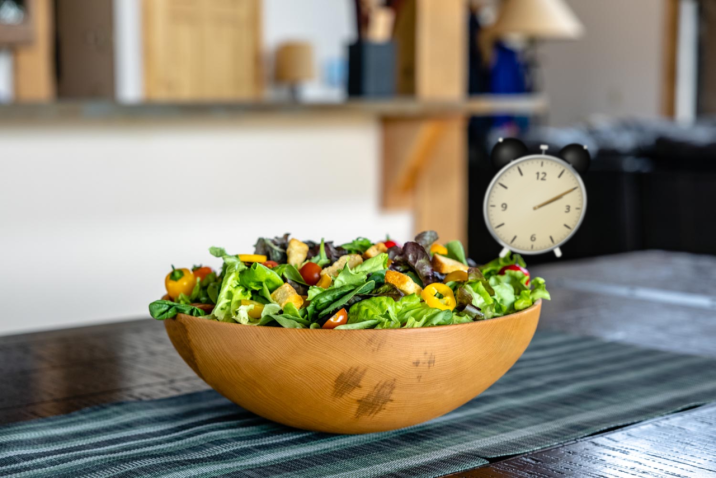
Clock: 2:10
